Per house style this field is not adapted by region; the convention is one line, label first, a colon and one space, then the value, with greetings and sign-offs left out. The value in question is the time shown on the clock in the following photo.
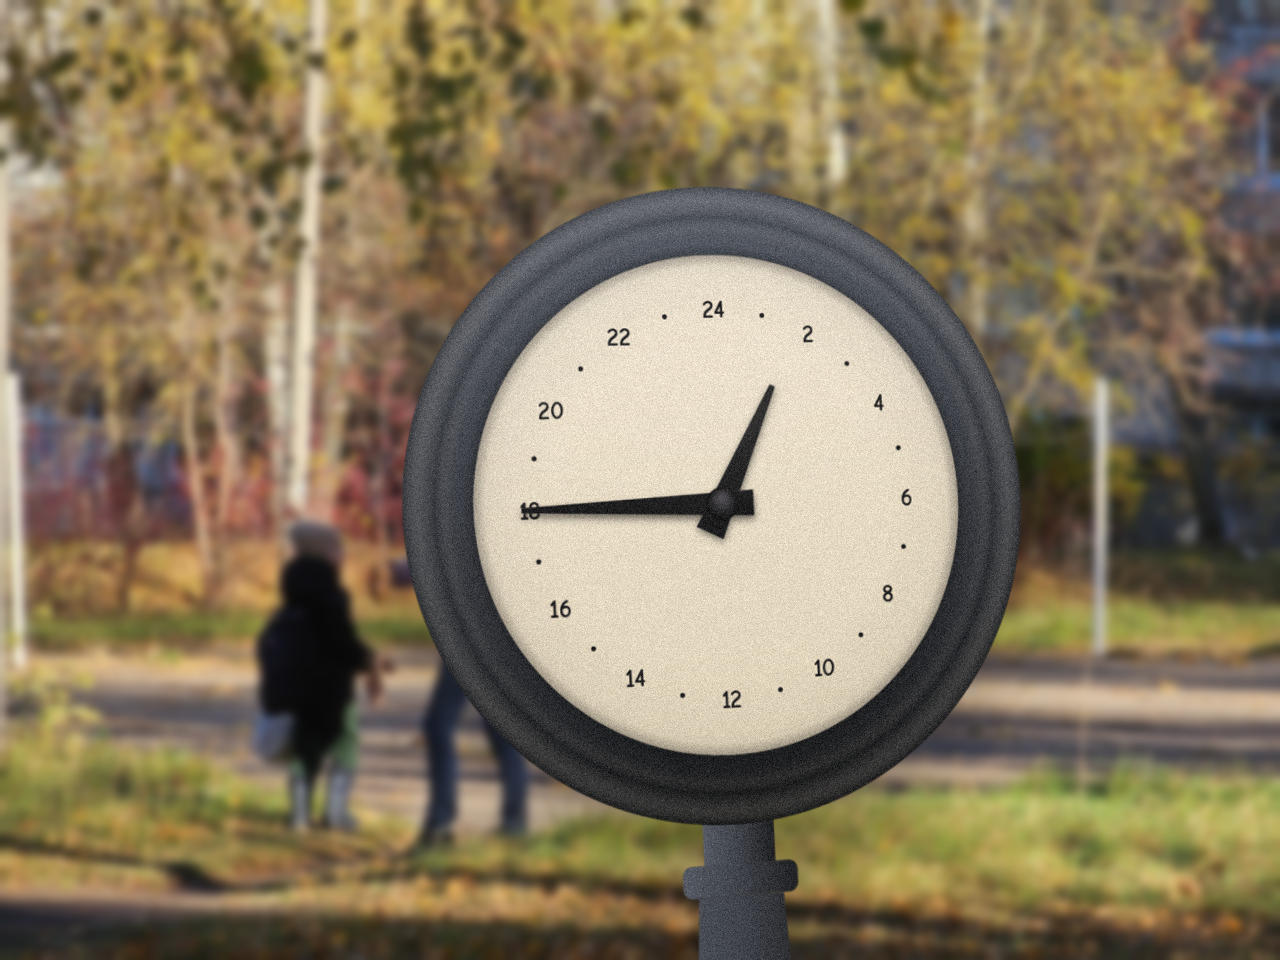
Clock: 1:45
